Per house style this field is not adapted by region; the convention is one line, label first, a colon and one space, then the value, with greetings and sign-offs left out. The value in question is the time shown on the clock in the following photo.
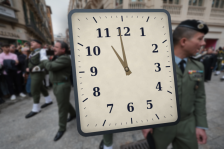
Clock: 10:59
